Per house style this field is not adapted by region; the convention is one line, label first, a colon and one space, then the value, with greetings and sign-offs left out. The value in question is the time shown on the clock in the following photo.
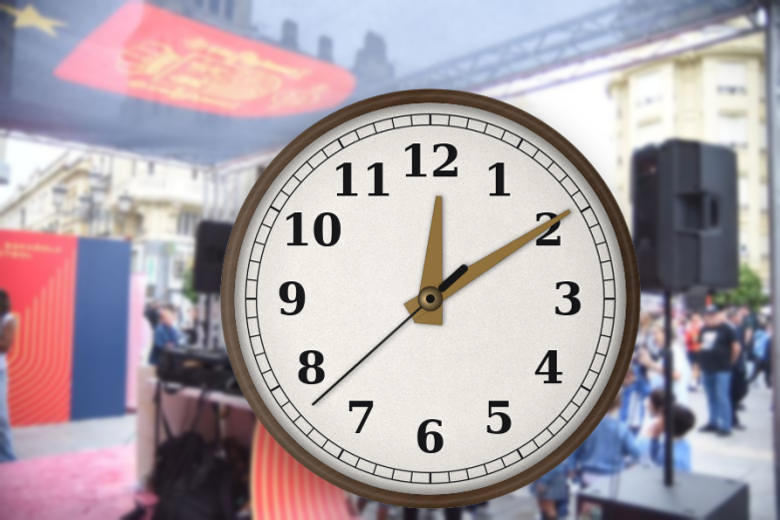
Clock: 12:09:38
